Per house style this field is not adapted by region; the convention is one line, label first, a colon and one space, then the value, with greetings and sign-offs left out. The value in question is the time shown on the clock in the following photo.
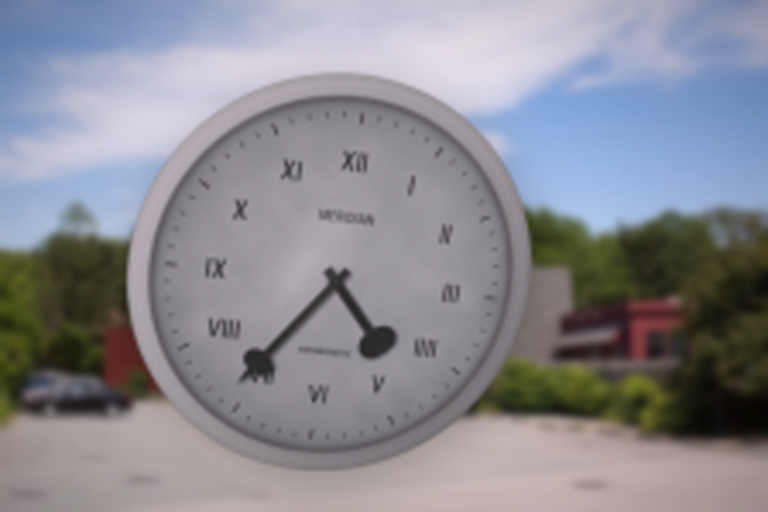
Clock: 4:36
